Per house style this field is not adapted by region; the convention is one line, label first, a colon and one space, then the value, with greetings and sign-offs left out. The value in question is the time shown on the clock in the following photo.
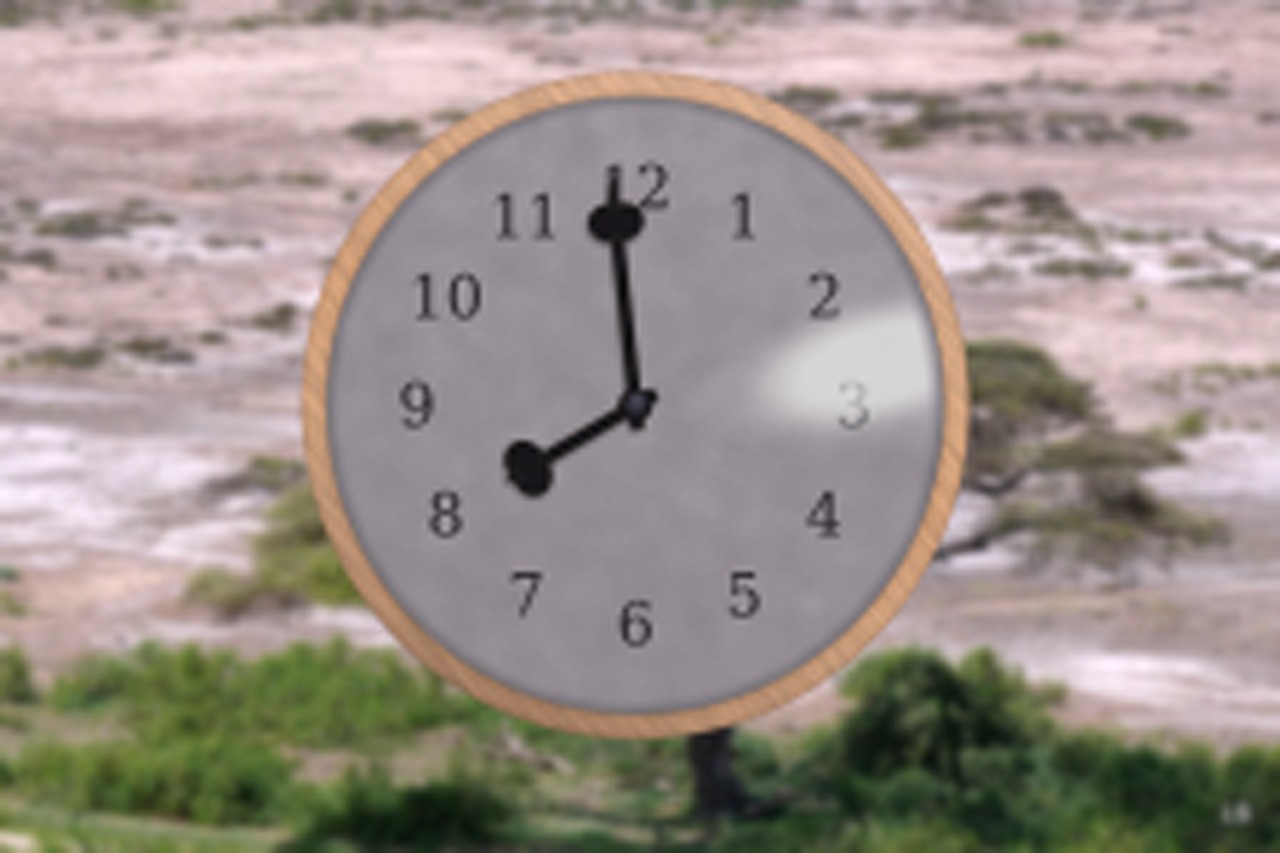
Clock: 7:59
